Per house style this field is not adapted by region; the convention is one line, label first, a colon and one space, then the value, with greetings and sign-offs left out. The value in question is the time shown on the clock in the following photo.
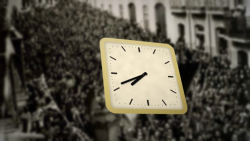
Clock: 7:41
